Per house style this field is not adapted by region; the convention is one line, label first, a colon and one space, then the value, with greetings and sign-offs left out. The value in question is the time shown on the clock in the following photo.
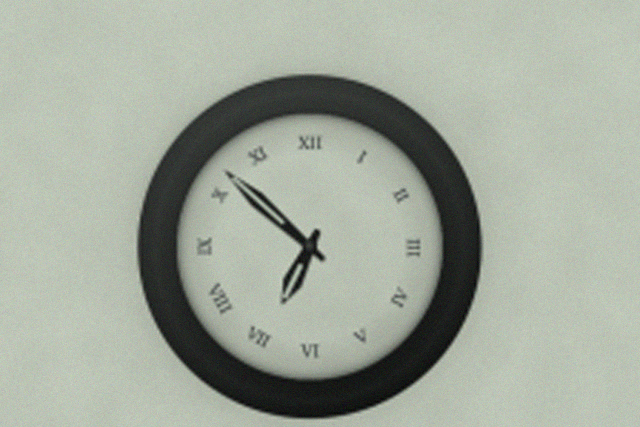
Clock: 6:52
